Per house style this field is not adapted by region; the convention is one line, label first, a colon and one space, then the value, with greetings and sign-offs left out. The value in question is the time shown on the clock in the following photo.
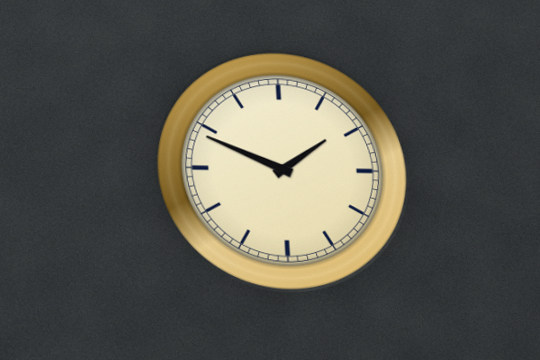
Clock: 1:49
